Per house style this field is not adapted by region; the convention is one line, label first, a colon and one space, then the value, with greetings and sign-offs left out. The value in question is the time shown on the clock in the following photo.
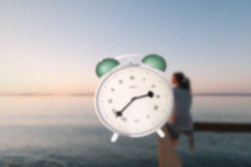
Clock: 2:38
